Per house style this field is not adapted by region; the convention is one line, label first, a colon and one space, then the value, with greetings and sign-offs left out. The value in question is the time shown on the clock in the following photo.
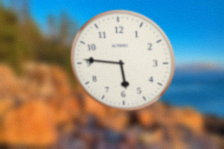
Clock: 5:46
